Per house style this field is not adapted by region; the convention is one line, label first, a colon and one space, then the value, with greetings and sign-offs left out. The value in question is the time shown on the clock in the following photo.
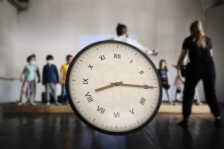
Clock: 8:15
